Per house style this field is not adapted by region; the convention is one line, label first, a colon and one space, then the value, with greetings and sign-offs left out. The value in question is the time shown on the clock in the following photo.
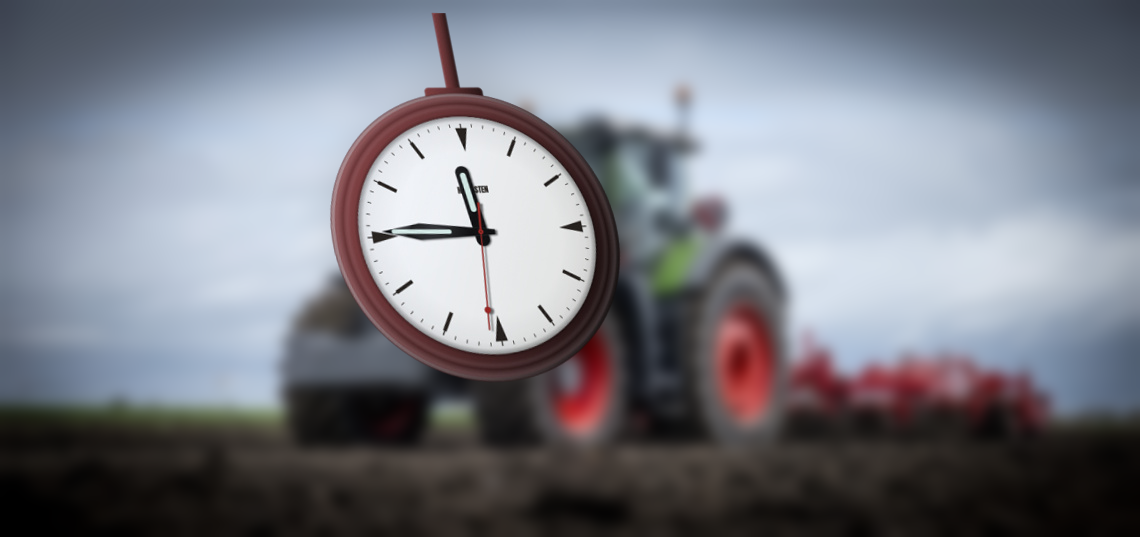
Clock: 11:45:31
